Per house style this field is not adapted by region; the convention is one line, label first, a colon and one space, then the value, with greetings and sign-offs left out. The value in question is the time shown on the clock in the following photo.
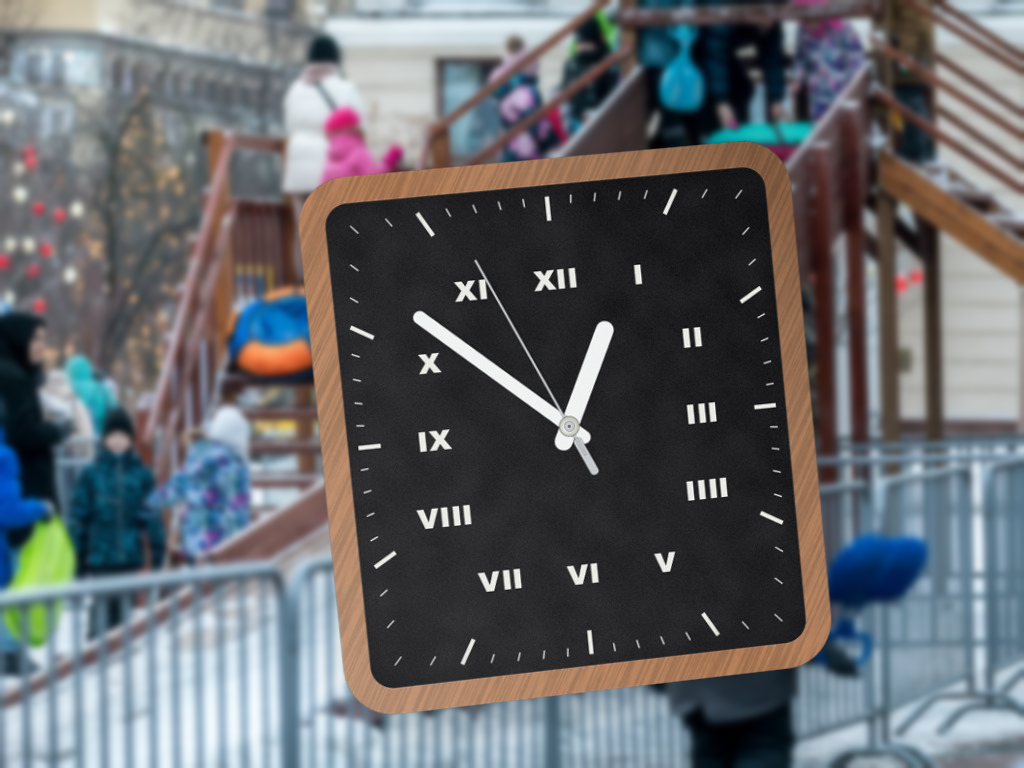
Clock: 12:51:56
